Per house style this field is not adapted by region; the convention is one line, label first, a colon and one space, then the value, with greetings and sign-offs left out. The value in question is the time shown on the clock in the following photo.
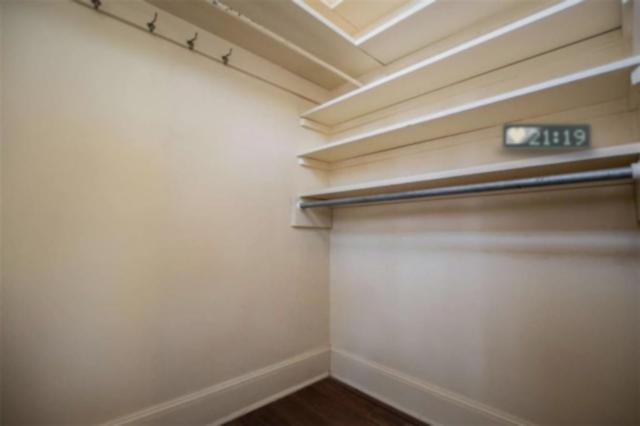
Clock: 21:19
